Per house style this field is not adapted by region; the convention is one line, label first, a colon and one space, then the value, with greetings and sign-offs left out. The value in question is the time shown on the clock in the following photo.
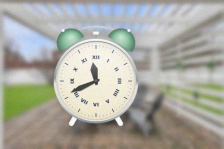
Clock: 11:41
